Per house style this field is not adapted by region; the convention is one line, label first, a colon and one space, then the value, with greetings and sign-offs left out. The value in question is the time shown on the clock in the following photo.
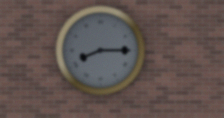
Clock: 8:15
